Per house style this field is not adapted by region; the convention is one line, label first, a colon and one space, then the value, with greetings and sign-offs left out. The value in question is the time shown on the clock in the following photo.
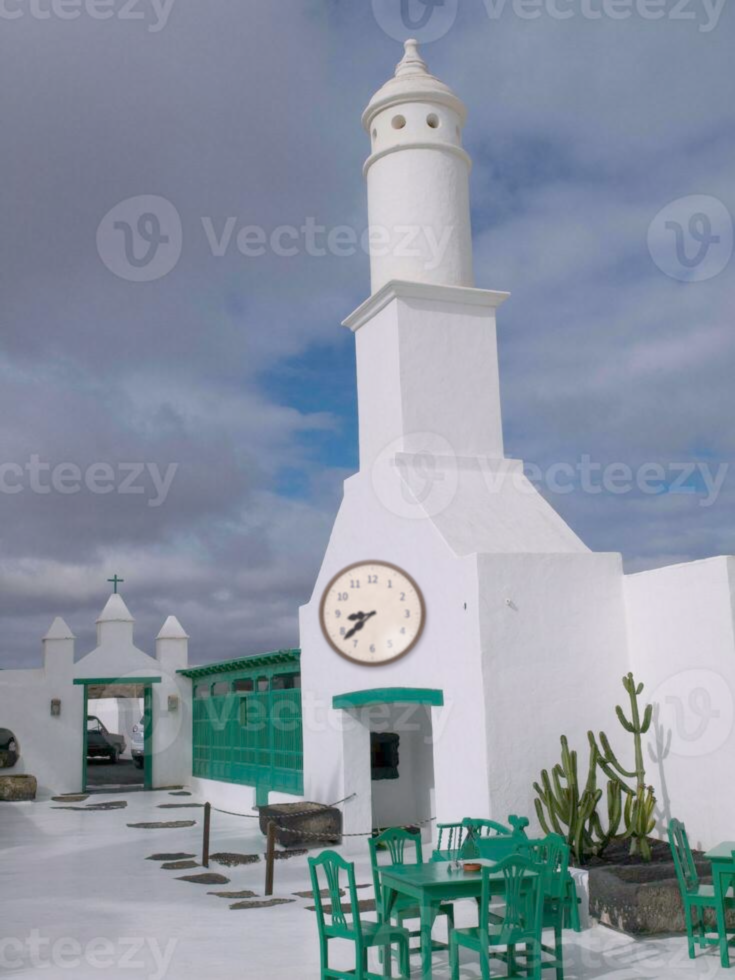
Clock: 8:38
